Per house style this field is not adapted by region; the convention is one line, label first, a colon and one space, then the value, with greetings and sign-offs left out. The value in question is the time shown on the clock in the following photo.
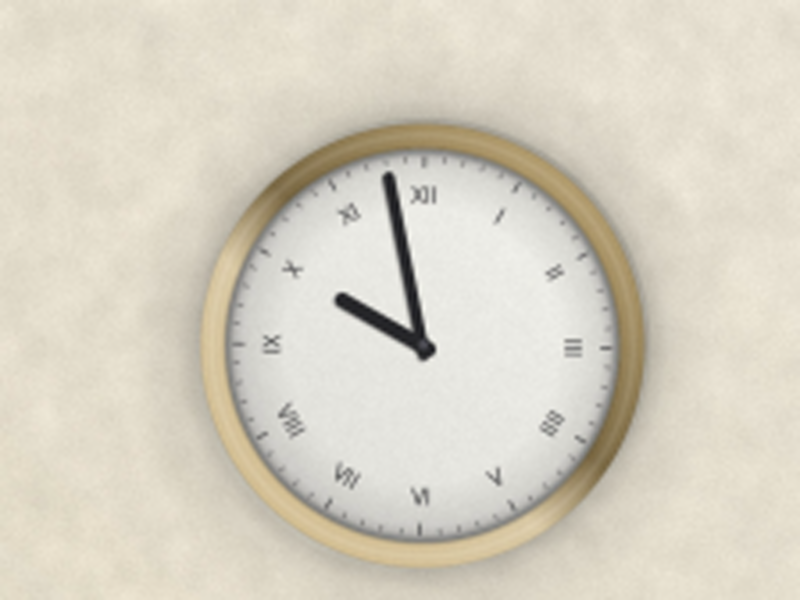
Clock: 9:58
